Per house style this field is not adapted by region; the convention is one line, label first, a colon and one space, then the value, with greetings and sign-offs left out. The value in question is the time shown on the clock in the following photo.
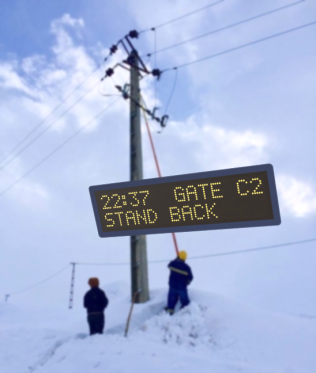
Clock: 22:37
